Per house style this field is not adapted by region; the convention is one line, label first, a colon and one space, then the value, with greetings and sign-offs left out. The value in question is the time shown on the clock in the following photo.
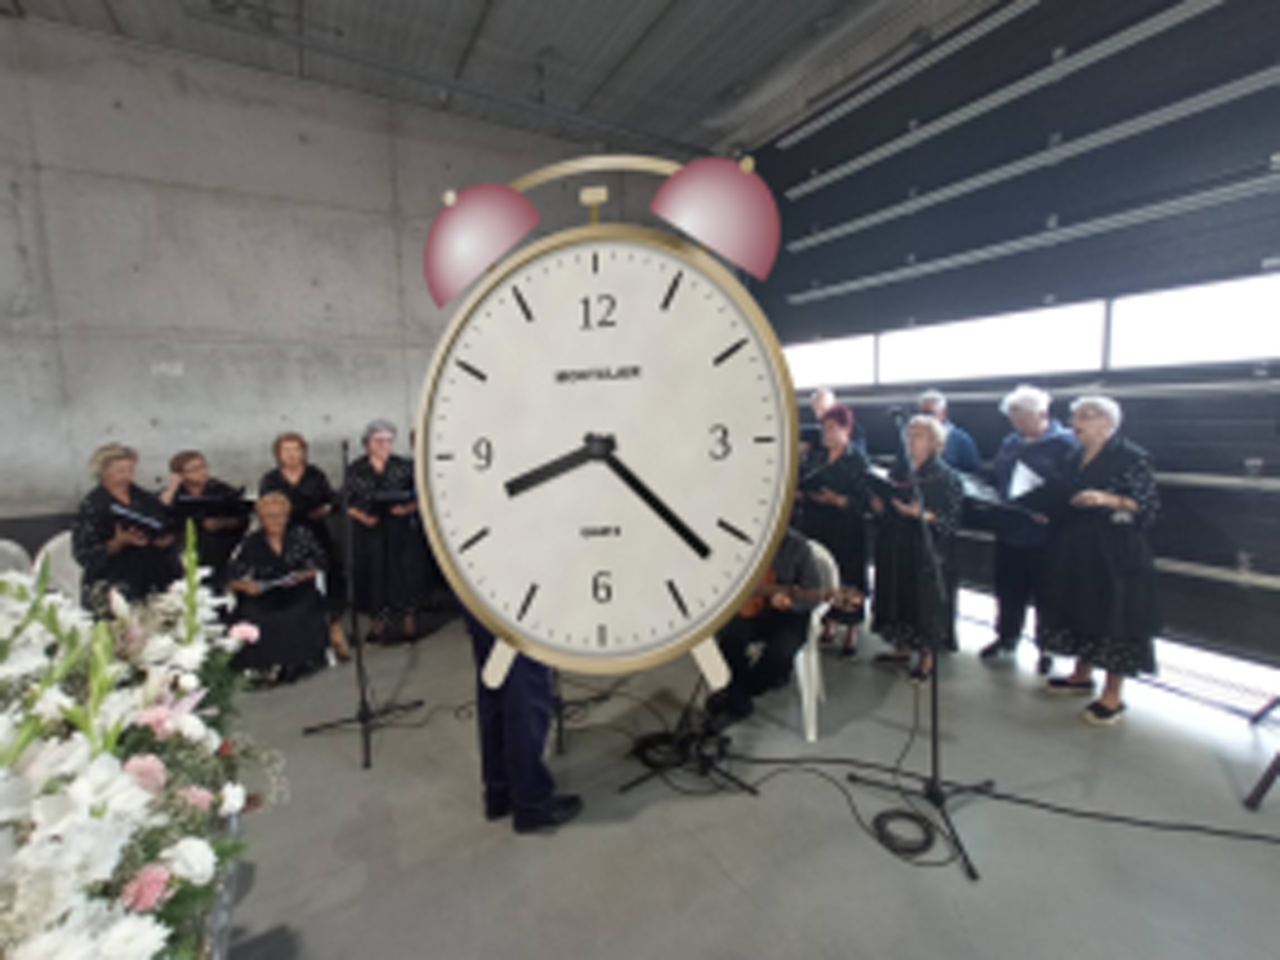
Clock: 8:22
